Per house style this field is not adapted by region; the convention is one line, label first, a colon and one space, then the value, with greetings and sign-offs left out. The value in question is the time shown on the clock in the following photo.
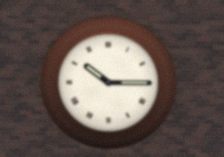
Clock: 10:15
